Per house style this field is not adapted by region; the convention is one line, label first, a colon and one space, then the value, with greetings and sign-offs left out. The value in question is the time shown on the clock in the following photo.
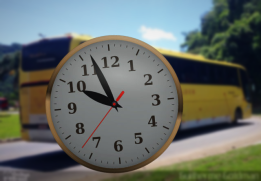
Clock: 9:56:37
